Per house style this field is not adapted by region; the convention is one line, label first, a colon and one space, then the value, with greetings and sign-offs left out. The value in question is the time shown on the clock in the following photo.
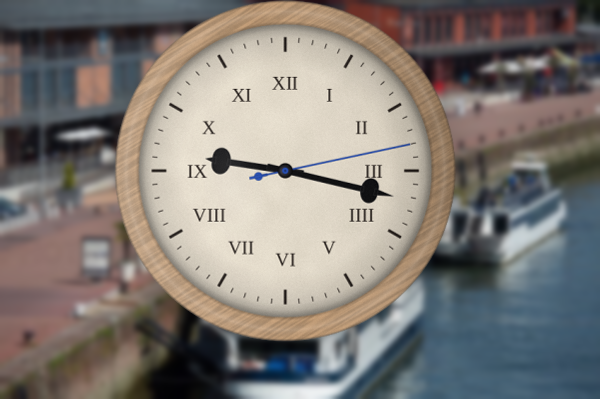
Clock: 9:17:13
